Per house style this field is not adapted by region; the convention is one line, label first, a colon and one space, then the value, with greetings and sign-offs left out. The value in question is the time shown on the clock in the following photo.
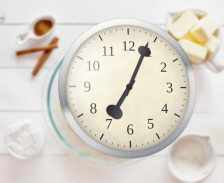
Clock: 7:04
